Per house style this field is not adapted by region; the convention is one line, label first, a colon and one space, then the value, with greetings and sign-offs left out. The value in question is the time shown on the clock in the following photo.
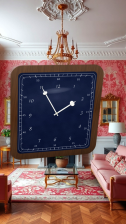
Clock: 1:55
